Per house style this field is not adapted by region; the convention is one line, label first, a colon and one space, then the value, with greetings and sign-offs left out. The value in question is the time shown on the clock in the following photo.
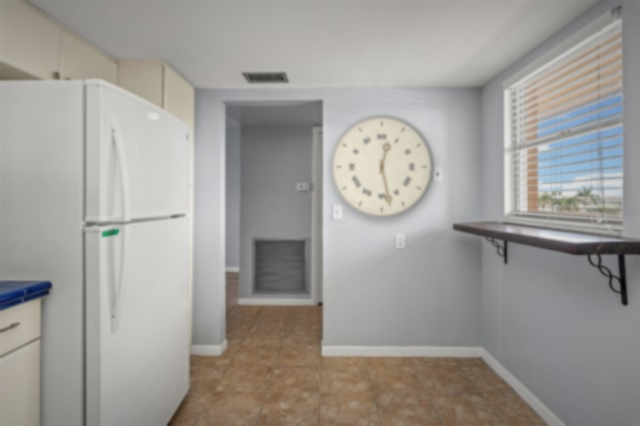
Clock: 12:28
